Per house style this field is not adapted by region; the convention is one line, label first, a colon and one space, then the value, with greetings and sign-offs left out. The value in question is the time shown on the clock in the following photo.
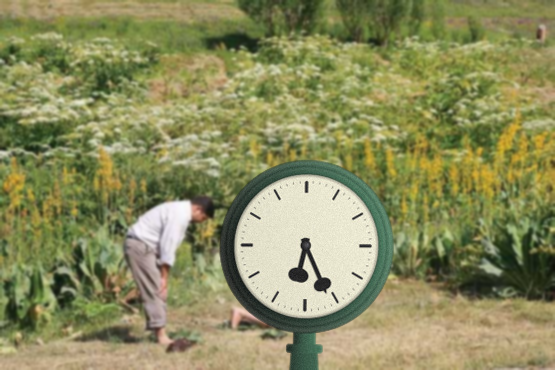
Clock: 6:26
